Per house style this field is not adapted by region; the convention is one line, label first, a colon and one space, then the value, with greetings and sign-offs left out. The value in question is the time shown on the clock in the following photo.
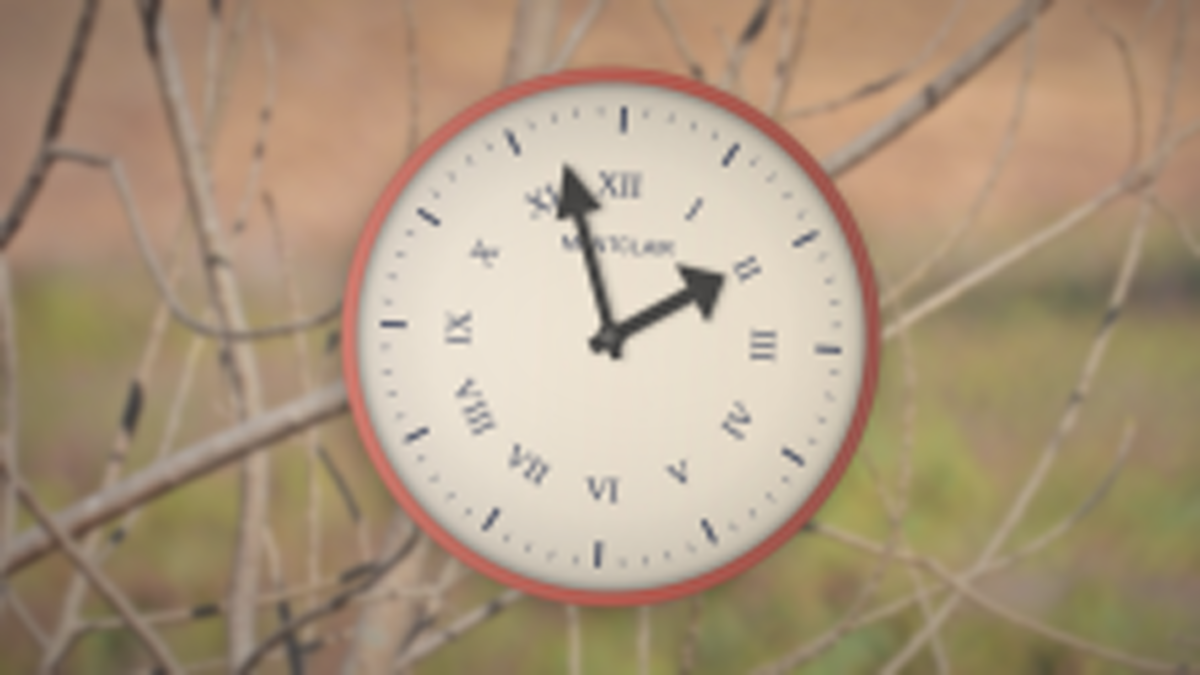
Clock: 1:57
